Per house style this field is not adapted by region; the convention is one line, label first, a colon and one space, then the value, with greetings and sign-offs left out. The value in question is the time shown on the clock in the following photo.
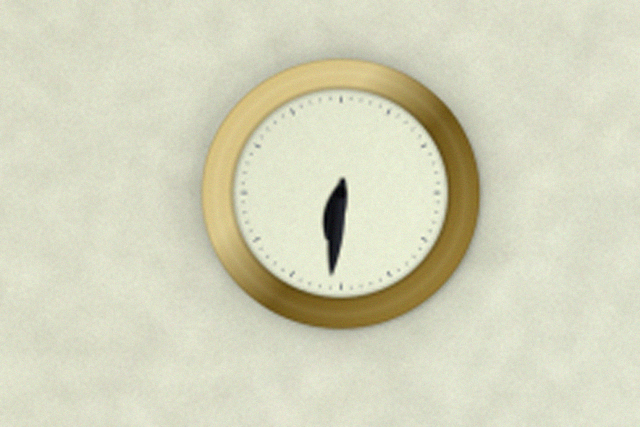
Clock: 6:31
